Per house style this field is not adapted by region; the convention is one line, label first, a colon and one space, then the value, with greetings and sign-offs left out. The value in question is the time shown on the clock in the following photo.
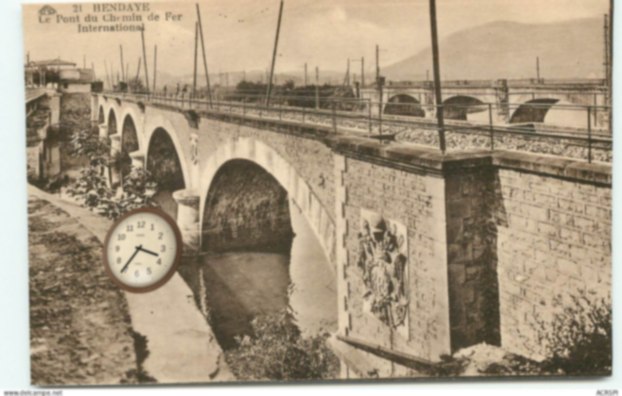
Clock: 3:36
